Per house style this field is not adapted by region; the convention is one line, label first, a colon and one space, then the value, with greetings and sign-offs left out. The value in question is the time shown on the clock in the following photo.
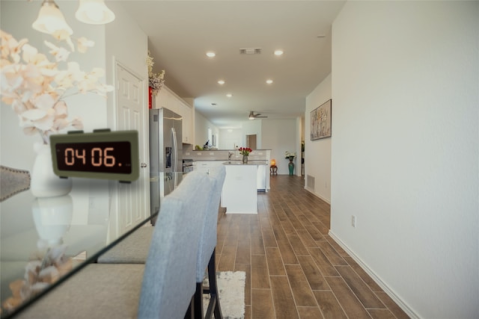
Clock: 4:06
